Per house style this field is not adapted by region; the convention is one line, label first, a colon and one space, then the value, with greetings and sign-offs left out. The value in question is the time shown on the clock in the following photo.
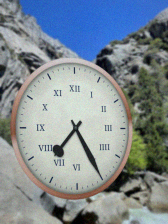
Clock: 7:25
